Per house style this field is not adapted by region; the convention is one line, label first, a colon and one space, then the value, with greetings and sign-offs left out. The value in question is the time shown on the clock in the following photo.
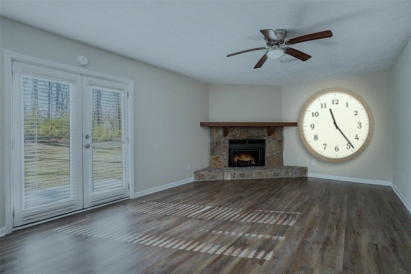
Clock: 11:24
